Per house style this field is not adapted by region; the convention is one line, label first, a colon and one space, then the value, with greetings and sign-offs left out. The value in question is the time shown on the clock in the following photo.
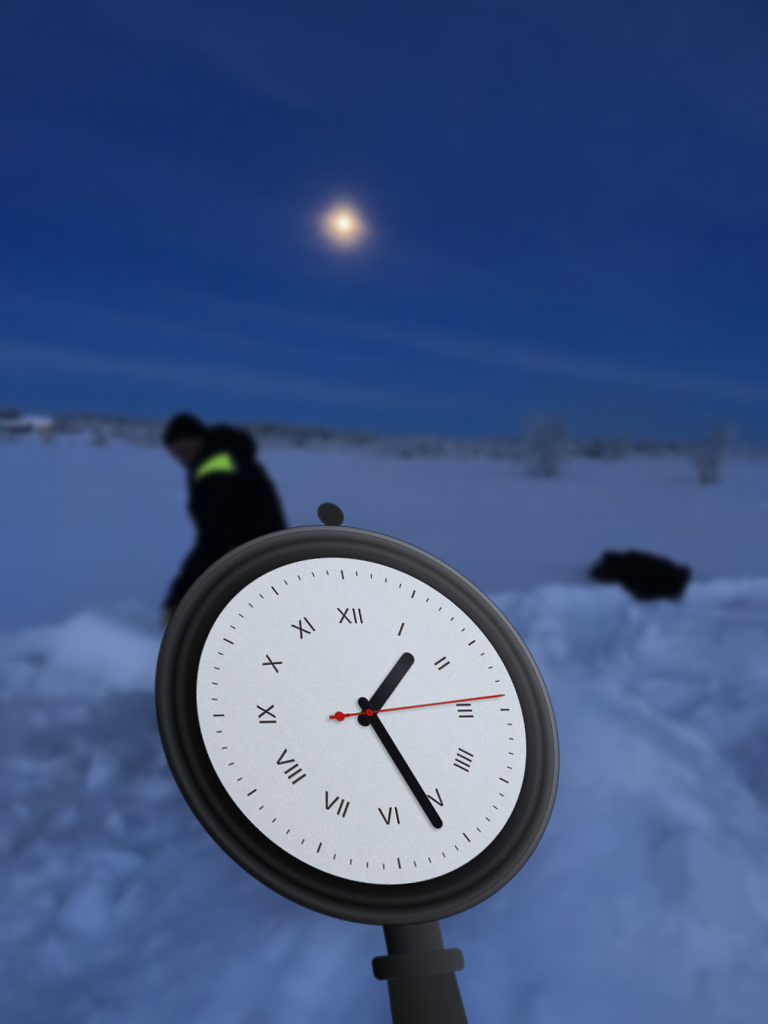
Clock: 1:26:14
